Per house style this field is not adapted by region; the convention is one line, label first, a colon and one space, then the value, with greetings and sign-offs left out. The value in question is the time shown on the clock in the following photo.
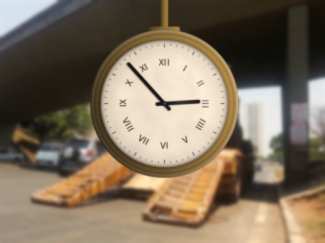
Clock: 2:53
